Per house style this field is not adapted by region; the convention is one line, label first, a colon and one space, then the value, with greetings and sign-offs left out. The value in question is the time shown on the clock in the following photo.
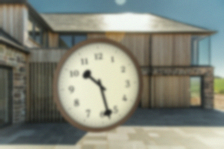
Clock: 10:28
